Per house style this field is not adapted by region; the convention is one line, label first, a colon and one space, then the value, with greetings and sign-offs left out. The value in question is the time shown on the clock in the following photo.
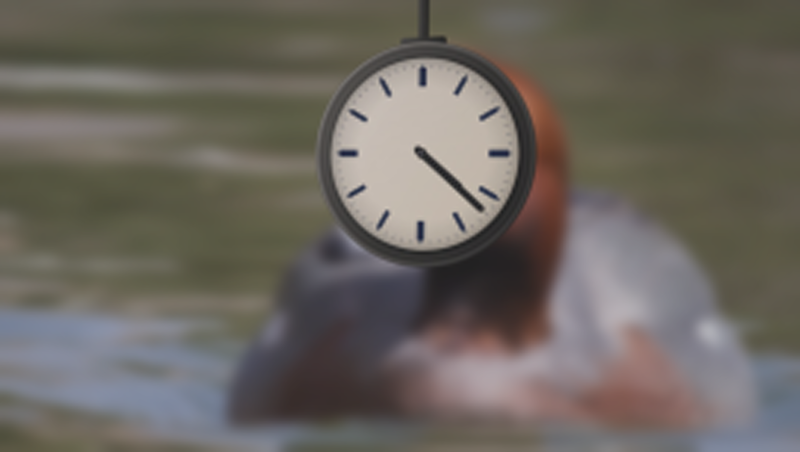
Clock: 4:22
